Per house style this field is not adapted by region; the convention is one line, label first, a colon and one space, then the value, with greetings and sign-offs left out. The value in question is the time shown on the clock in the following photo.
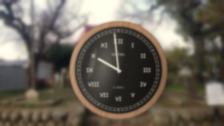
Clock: 9:59
